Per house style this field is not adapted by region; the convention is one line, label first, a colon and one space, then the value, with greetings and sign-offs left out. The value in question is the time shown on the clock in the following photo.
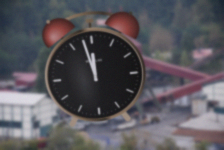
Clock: 11:58
